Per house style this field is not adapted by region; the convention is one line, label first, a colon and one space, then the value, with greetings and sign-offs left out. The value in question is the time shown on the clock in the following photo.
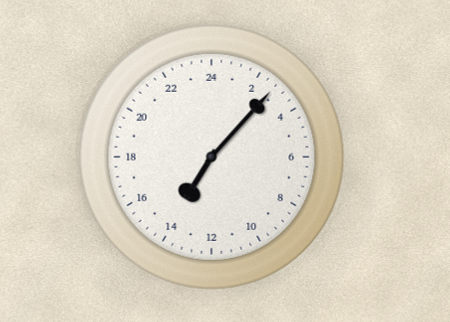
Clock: 14:07
